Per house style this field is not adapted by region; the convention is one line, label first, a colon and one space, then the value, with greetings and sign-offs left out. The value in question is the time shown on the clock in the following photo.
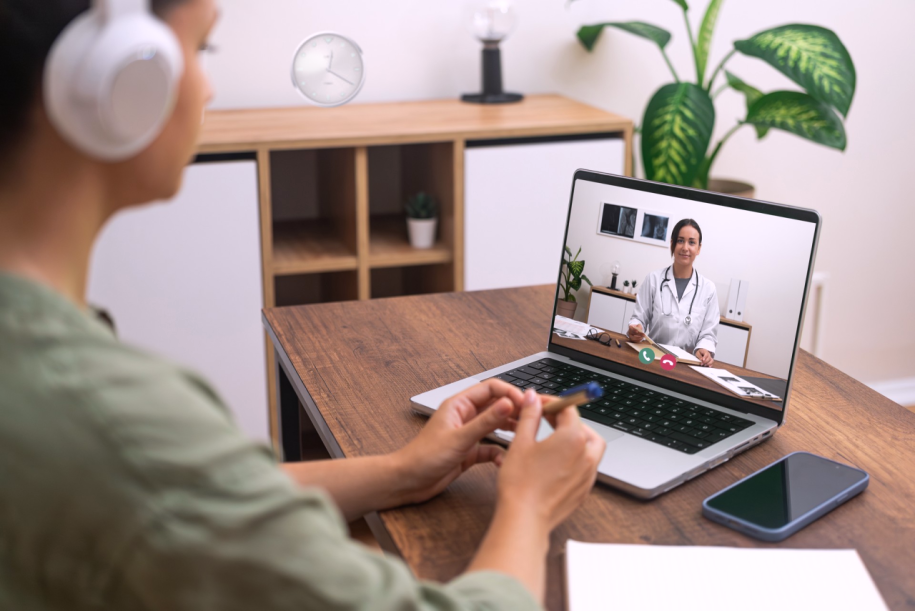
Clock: 12:20
